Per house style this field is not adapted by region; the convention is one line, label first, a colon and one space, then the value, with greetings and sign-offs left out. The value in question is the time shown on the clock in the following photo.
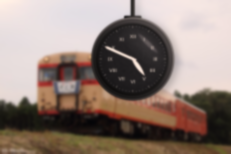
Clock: 4:49
